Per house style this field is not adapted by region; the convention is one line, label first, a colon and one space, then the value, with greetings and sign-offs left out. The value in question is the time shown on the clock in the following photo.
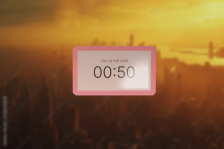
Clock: 0:50
